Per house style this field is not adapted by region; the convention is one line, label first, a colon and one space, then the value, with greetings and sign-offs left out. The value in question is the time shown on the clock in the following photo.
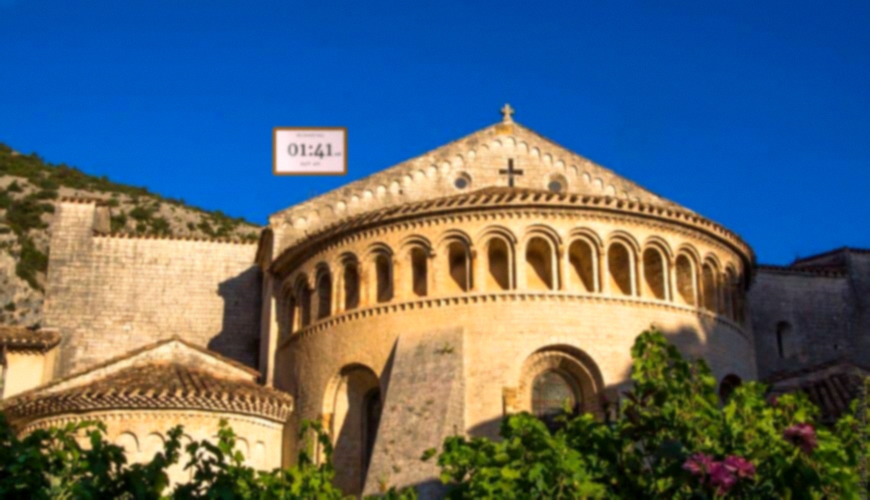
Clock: 1:41
